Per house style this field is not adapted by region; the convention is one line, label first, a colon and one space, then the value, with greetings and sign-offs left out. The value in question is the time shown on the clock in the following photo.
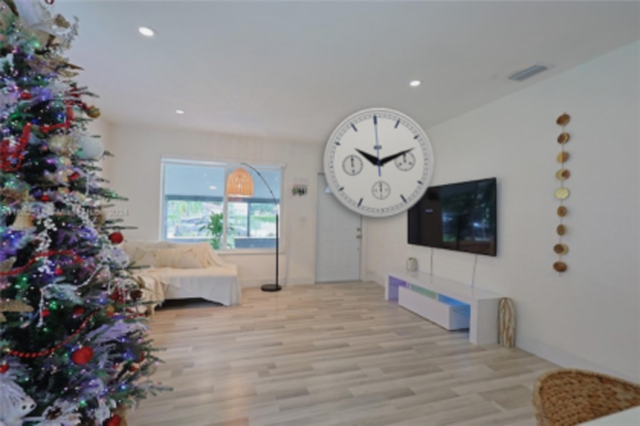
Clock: 10:12
